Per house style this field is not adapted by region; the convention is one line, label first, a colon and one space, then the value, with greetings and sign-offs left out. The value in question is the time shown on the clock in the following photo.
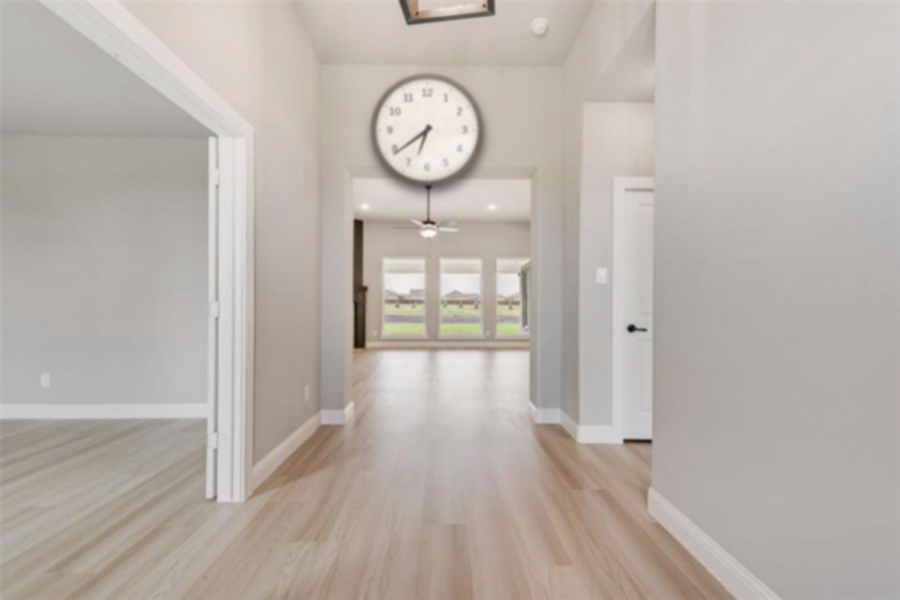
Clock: 6:39
